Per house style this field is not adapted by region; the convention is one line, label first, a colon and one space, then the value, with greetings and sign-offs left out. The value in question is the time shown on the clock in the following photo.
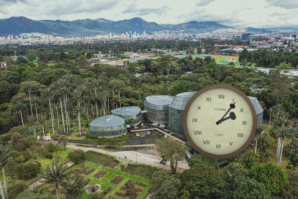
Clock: 2:06
